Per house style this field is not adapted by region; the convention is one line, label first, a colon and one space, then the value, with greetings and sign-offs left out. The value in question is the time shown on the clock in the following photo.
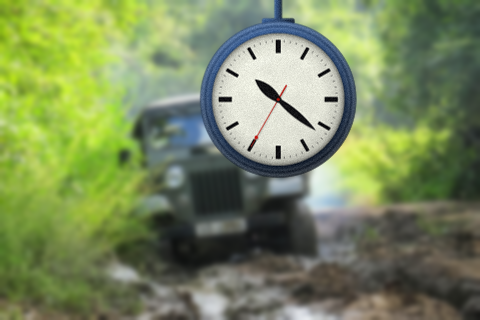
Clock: 10:21:35
